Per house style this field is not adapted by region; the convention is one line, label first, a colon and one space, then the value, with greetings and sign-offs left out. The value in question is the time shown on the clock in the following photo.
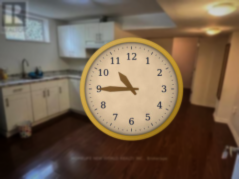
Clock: 10:45
